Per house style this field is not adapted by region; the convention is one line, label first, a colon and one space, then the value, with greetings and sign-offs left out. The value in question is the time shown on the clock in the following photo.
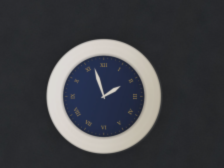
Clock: 1:57
